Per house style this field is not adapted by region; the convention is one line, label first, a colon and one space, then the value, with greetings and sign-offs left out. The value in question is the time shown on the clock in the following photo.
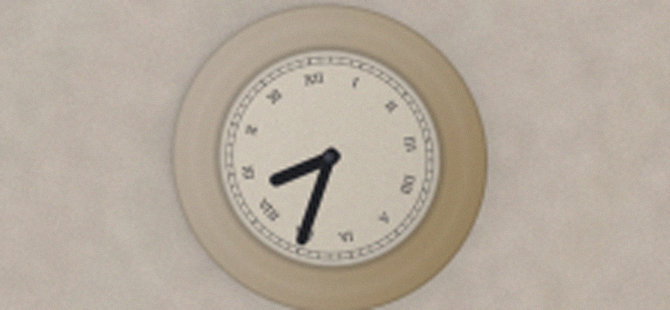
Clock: 8:35
